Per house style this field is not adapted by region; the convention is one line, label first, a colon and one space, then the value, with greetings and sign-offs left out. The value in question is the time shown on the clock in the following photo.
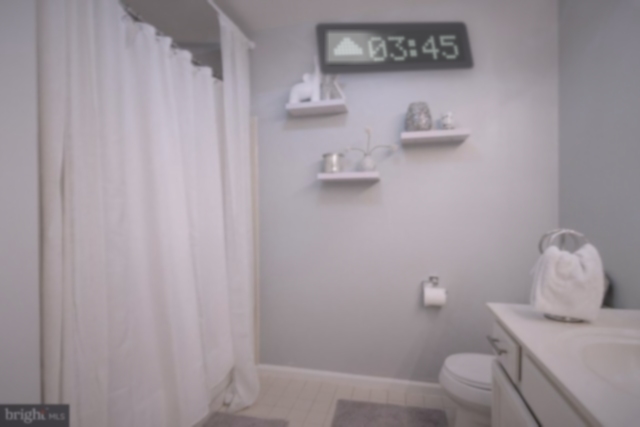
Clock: 3:45
